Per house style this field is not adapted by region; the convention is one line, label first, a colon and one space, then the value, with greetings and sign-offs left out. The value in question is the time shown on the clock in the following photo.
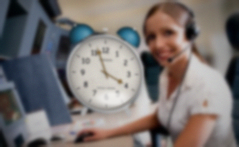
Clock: 3:57
